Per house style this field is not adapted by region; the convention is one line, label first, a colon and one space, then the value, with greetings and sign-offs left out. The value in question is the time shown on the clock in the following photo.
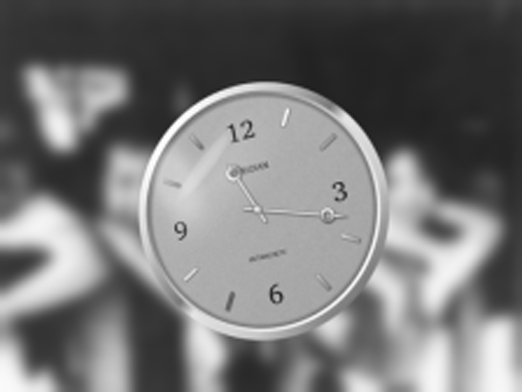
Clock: 11:18
